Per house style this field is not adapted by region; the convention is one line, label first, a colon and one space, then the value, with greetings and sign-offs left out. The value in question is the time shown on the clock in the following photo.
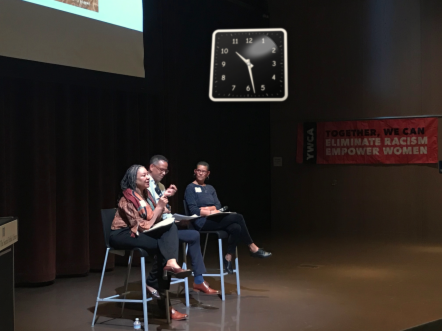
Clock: 10:28
